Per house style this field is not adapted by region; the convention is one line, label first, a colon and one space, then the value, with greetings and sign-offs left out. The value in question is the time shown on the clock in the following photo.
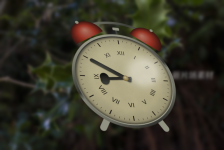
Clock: 8:50
